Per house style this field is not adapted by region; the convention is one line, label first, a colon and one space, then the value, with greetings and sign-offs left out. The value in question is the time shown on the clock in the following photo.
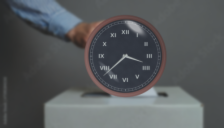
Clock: 3:38
